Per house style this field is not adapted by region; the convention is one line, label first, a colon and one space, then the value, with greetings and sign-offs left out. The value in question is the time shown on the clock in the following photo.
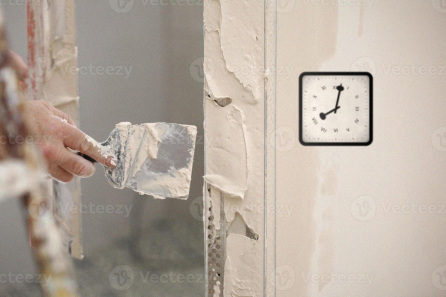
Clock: 8:02
